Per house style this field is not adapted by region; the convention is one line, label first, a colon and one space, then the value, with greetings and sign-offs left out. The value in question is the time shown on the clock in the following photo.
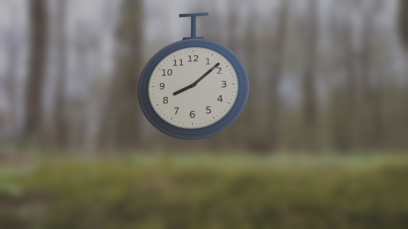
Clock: 8:08
